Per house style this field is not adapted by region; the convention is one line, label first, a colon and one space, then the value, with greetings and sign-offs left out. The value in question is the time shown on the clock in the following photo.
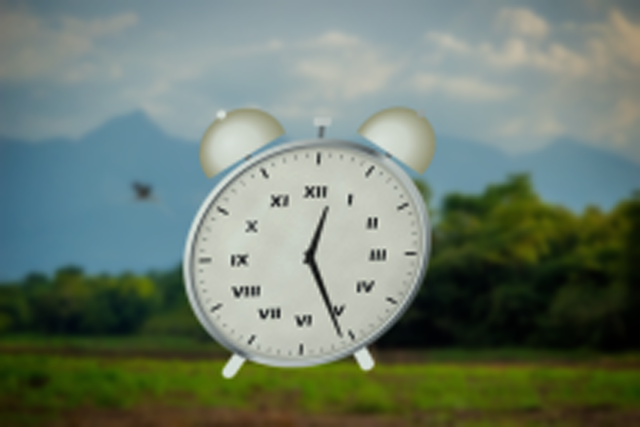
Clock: 12:26
